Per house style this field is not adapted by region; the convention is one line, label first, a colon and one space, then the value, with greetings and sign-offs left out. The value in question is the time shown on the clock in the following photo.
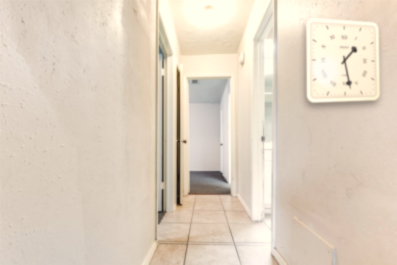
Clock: 1:28
